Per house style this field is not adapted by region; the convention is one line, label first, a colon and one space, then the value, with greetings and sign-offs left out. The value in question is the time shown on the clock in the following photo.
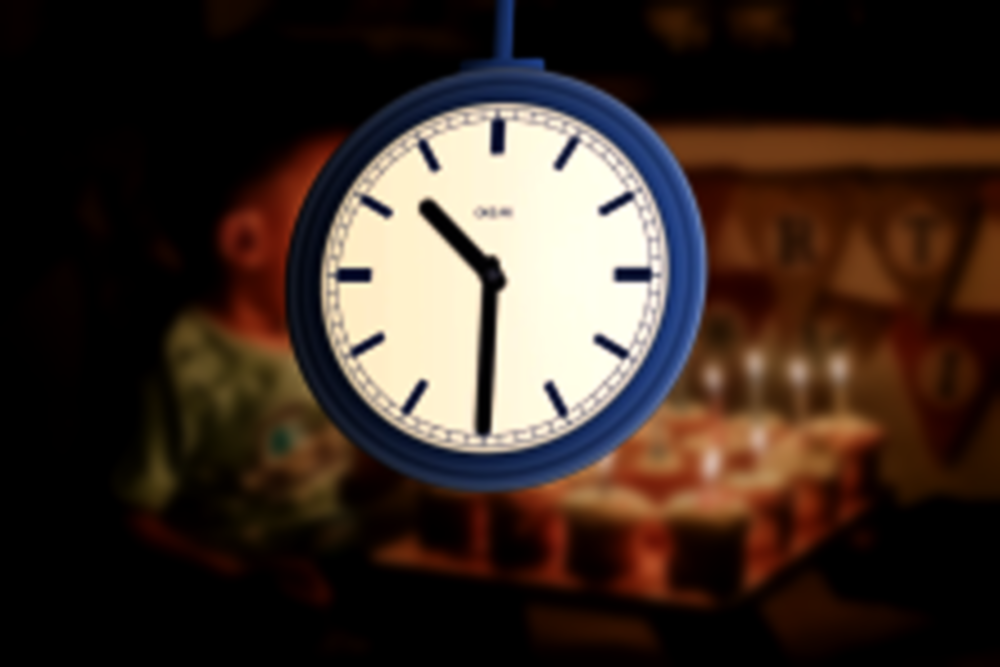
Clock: 10:30
